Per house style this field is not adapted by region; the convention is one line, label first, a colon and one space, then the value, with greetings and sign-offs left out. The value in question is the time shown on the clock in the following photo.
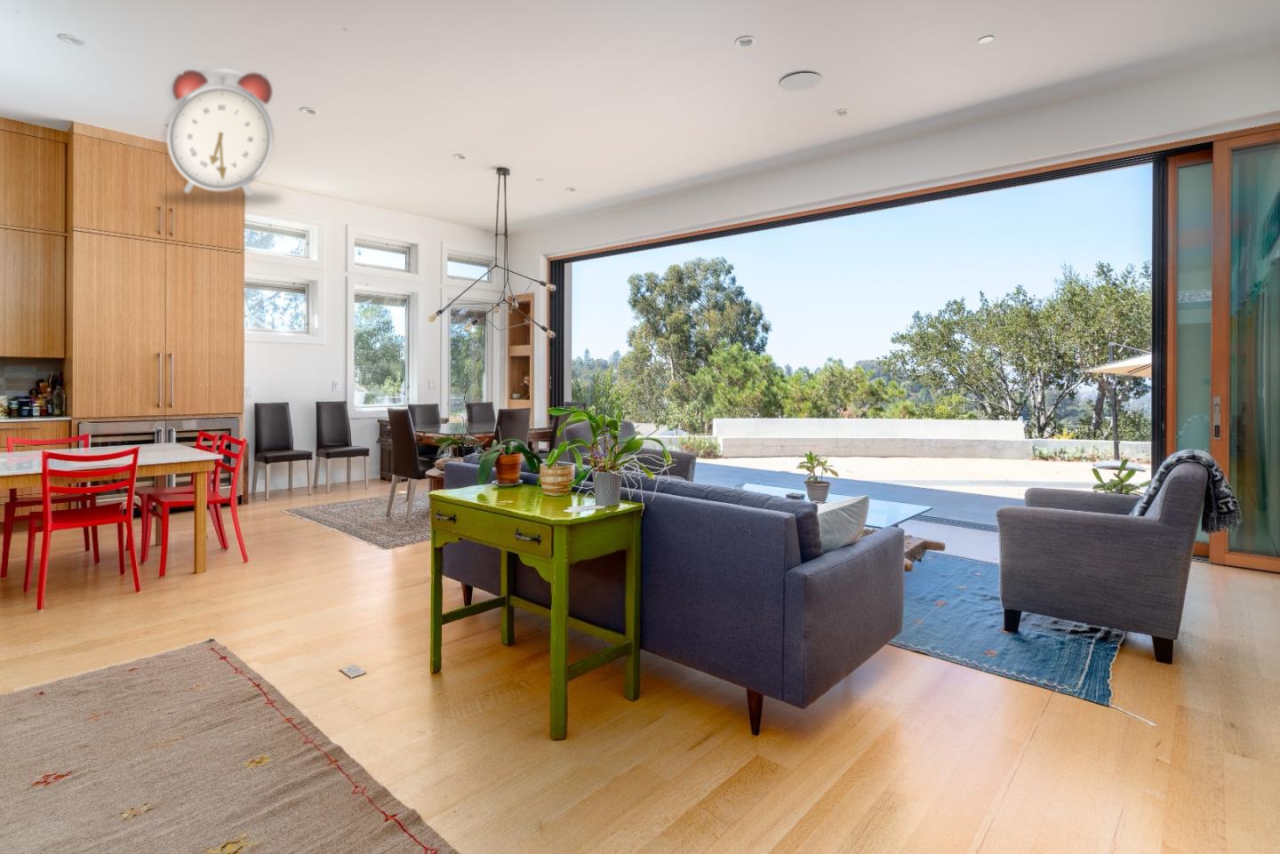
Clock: 6:29
